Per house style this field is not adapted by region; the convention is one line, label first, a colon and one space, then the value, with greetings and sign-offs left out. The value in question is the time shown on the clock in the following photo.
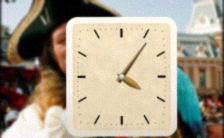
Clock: 4:06
